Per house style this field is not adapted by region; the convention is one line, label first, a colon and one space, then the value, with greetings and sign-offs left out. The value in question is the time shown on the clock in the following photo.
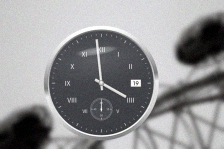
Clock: 3:59
